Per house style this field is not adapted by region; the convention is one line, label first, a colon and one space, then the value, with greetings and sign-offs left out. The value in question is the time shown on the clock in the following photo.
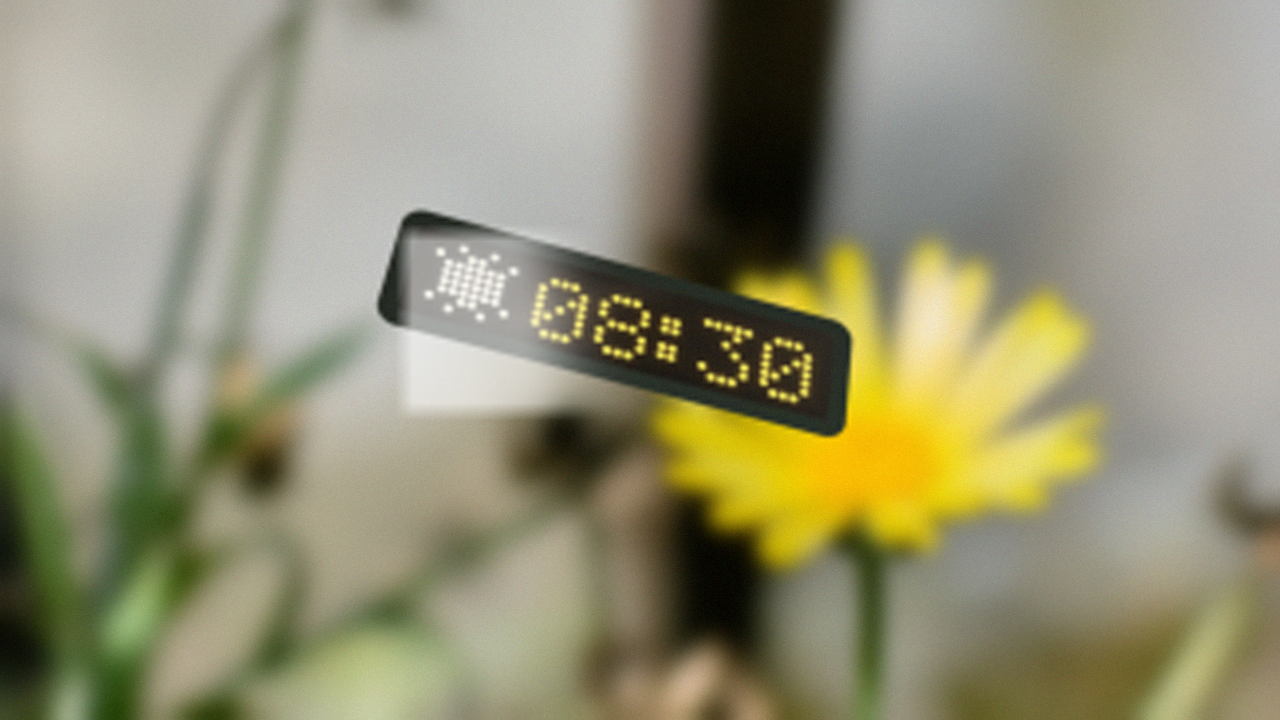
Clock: 8:30
